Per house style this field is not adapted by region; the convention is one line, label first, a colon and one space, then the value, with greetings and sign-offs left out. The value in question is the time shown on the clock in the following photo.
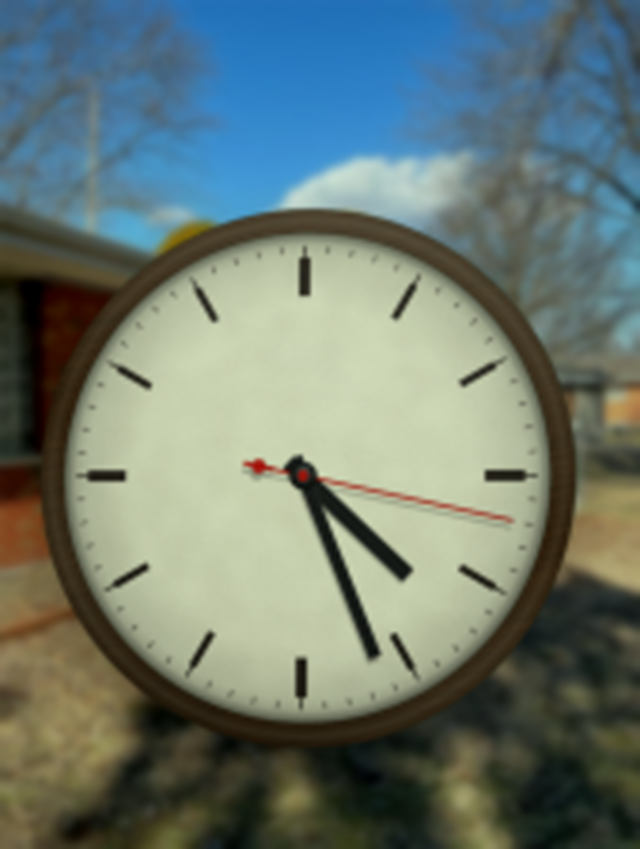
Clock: 4:26:17
